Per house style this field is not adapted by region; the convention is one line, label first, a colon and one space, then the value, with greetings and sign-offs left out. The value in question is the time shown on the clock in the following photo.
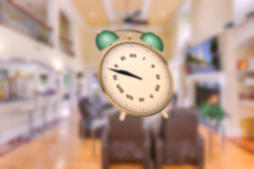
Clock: 9:48
